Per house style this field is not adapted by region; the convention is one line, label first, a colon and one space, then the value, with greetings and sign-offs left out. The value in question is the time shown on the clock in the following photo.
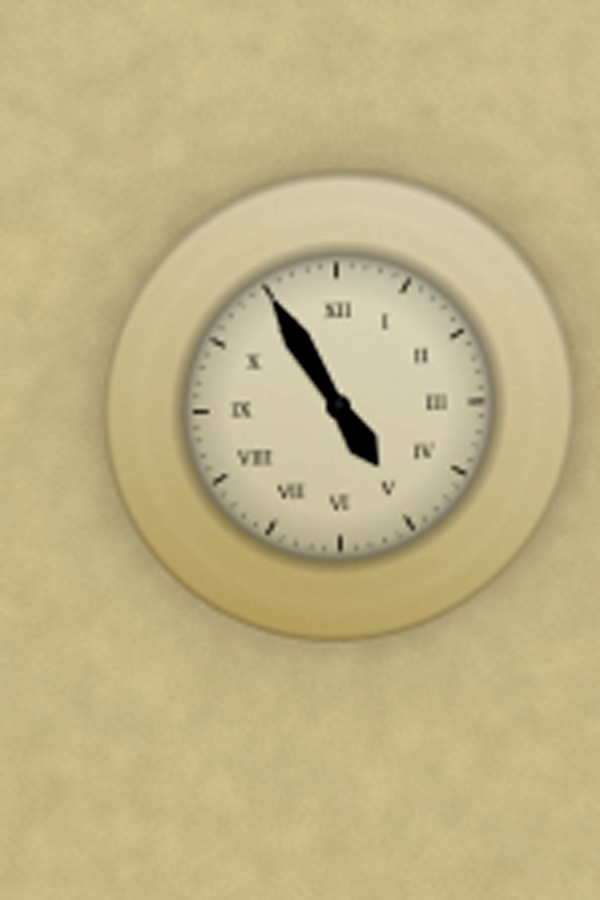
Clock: 4:55
